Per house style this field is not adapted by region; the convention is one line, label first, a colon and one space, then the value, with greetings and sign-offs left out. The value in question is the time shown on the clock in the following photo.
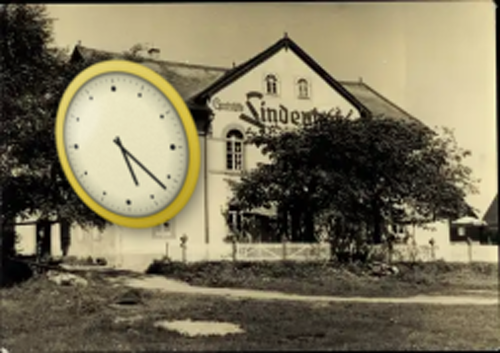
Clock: 5:22
